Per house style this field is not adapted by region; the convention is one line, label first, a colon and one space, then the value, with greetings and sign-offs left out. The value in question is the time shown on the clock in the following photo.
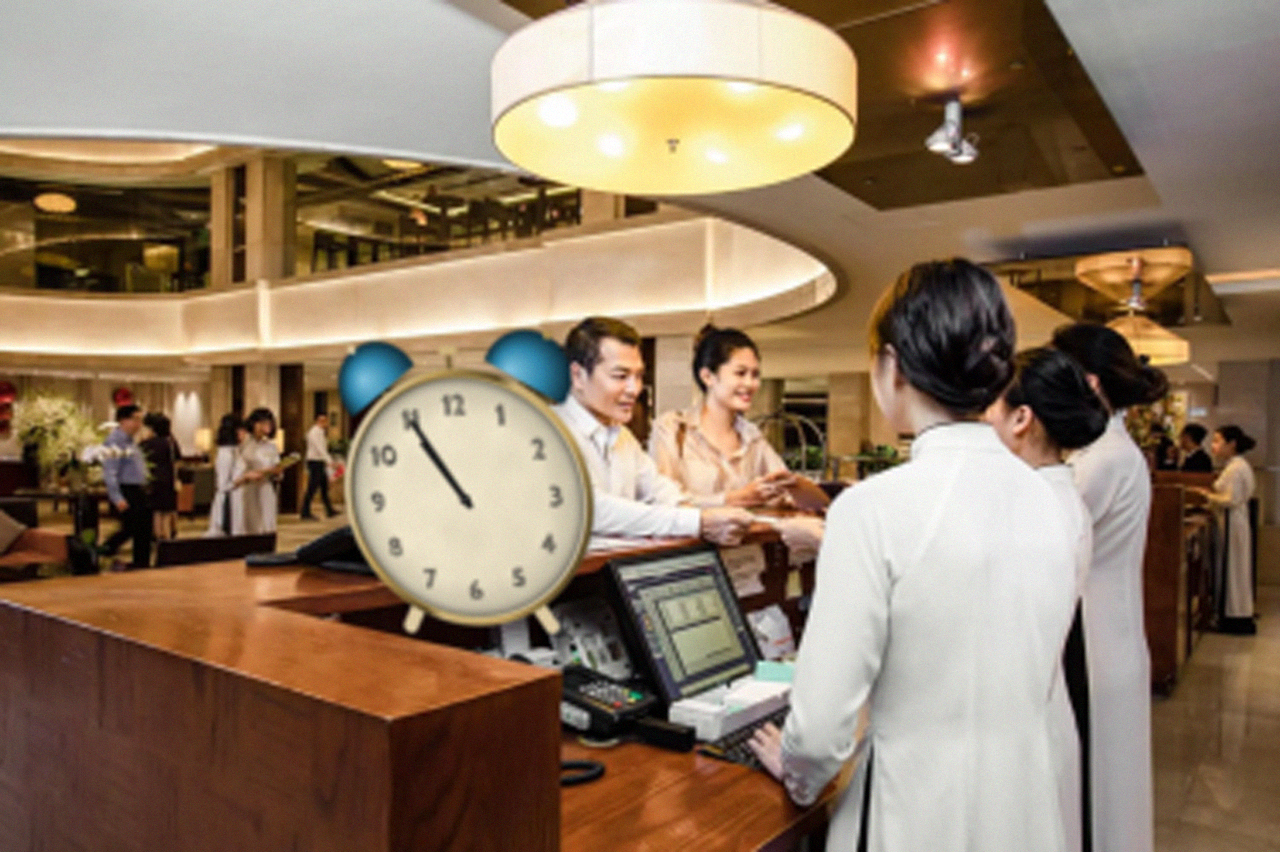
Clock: 10:55
